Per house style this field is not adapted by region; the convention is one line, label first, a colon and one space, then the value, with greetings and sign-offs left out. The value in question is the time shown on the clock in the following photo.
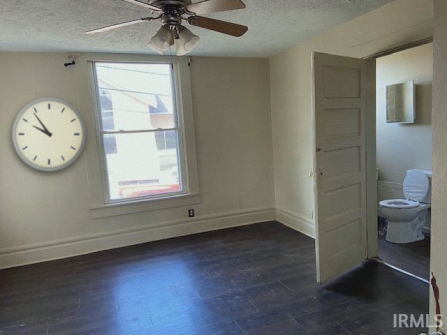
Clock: 9:54
